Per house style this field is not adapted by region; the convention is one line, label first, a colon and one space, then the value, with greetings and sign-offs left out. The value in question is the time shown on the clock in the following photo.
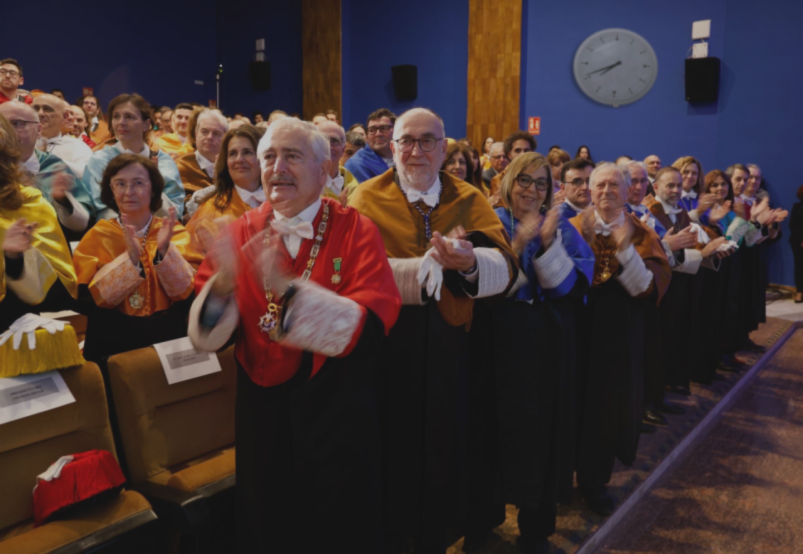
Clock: 7:41
